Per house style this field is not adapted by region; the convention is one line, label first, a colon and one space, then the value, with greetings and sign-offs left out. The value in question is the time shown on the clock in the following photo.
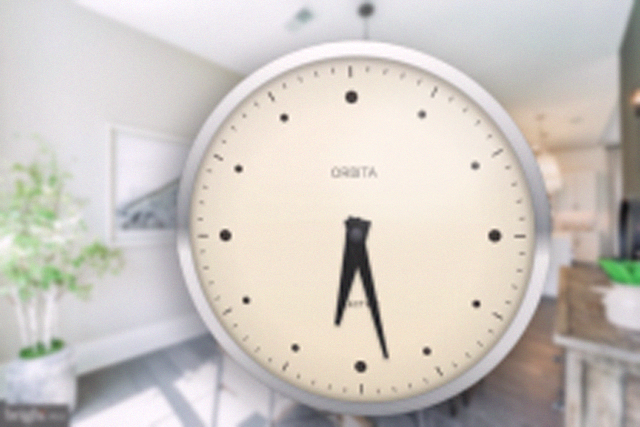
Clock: 6:28
